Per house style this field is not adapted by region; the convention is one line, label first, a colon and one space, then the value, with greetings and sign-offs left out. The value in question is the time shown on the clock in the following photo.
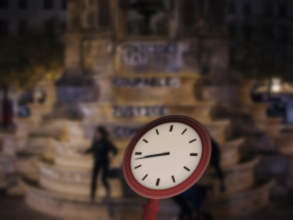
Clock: 8:43
